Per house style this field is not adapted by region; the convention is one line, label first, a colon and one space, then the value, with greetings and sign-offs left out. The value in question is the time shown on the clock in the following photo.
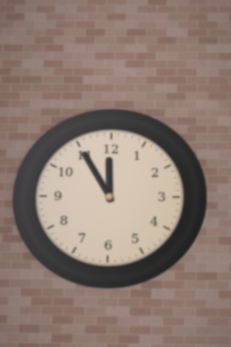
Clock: 11:55
